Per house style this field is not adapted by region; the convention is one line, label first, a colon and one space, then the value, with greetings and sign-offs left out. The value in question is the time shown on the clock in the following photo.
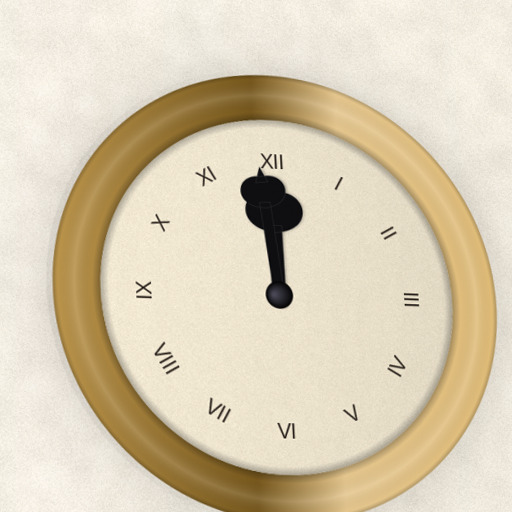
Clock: 11:59
